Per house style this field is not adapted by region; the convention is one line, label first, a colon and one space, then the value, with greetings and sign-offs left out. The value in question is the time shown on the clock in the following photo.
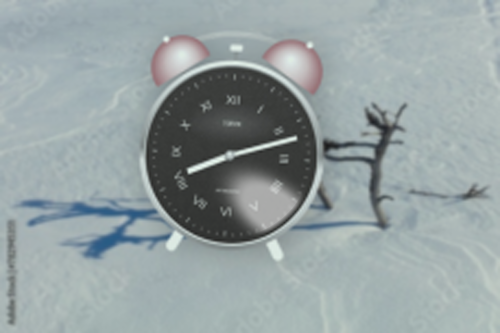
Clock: 8:12
